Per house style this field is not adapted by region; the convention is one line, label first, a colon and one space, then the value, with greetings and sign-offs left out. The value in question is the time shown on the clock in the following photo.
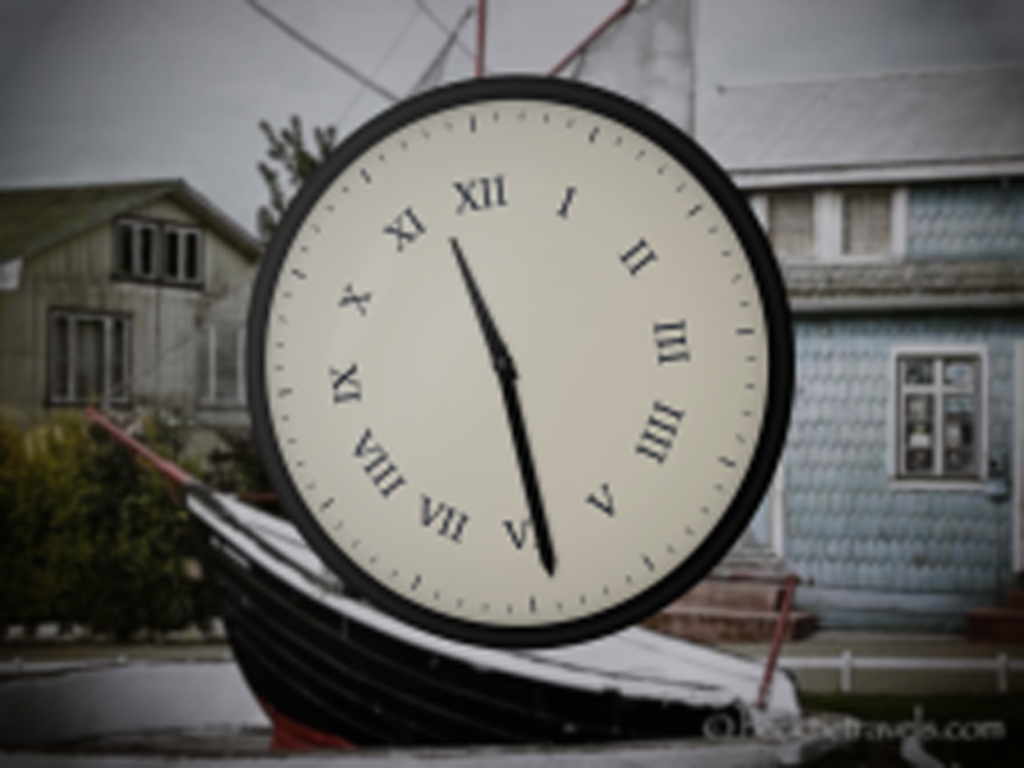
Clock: 11:29
